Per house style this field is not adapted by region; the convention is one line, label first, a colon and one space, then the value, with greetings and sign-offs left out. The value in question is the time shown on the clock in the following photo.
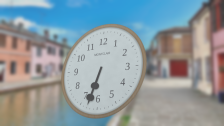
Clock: 6:33
